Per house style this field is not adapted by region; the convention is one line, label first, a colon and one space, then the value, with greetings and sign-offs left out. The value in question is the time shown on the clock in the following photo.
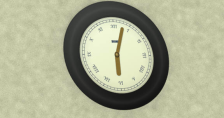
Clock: 6:03
